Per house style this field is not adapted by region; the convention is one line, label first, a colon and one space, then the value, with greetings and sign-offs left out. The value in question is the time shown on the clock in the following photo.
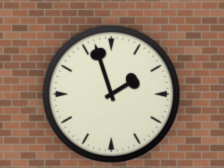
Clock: 1:57
